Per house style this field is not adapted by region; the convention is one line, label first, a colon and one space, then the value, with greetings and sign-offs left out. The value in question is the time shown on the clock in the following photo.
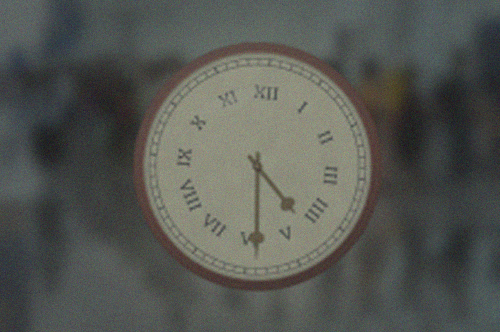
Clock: 4:29
